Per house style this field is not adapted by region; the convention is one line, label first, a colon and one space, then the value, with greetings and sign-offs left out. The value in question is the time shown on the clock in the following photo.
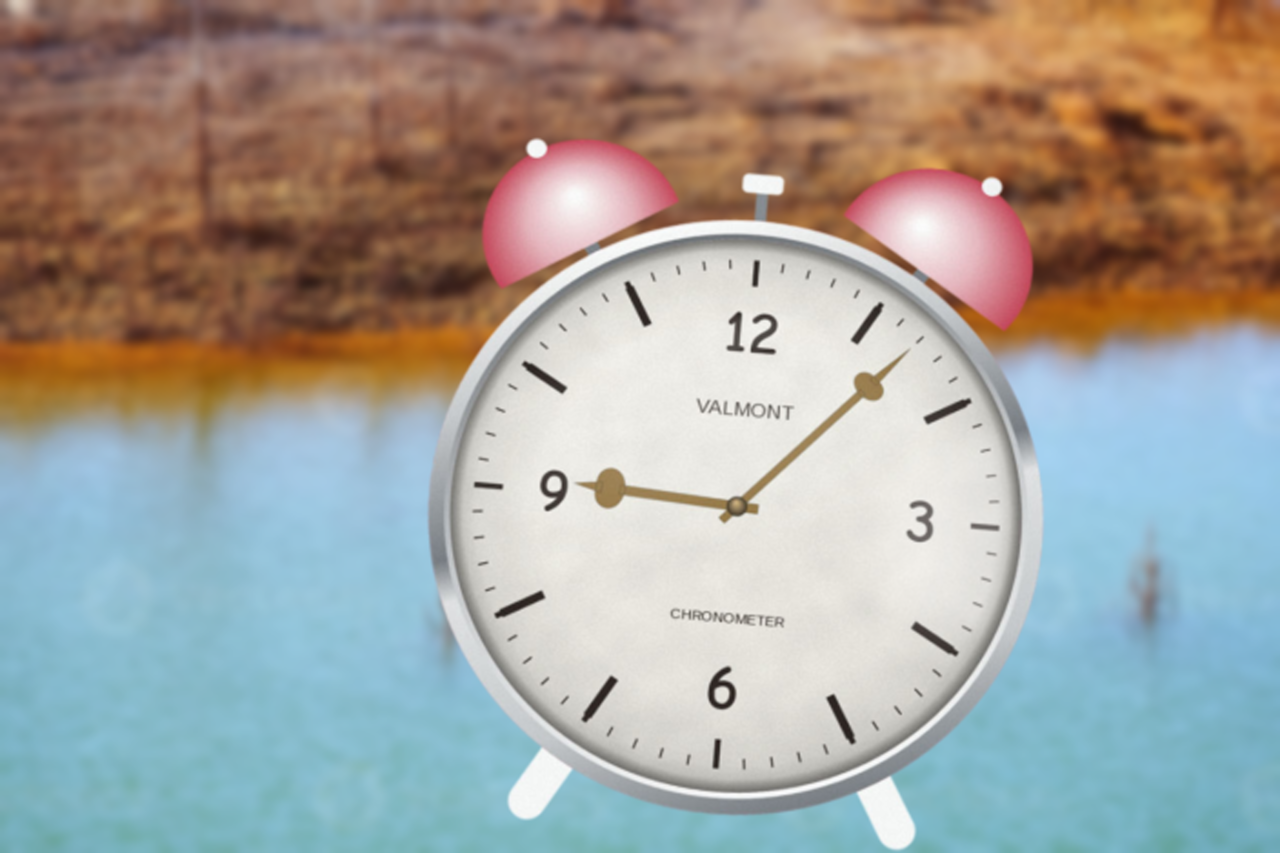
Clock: 9:07
